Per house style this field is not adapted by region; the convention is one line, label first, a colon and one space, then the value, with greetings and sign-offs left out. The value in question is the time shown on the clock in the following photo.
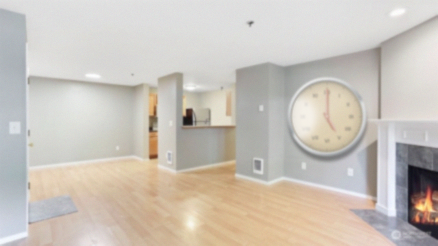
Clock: 5:00
